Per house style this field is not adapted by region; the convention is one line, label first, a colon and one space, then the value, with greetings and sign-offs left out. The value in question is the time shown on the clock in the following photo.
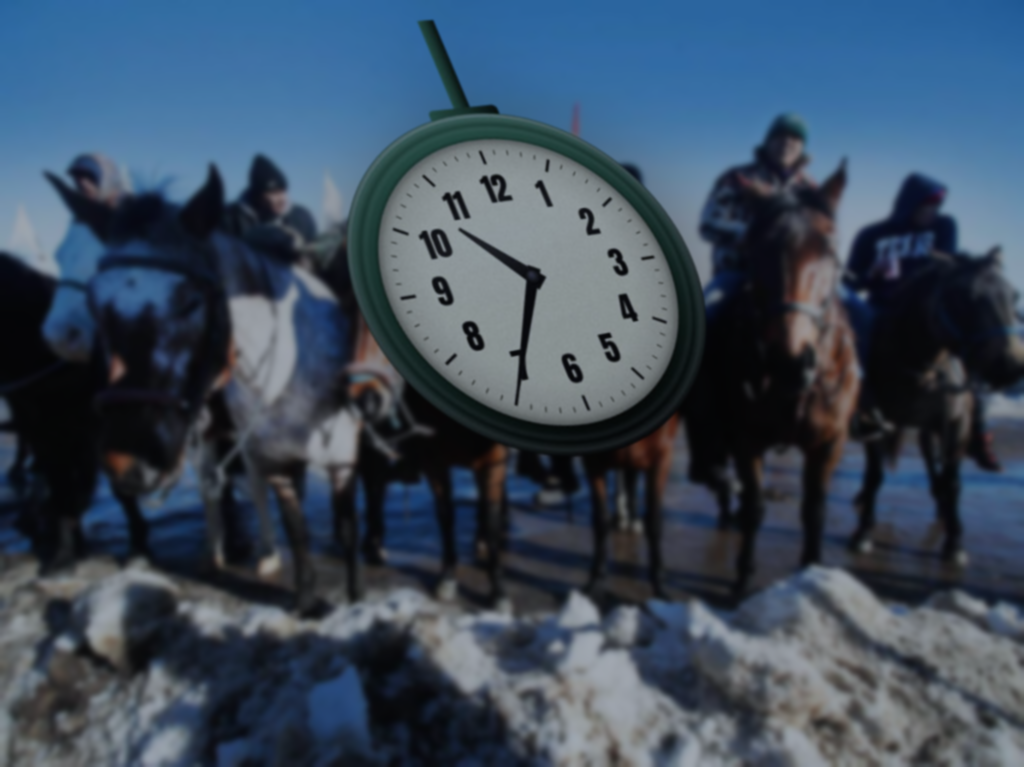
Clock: 10:35
